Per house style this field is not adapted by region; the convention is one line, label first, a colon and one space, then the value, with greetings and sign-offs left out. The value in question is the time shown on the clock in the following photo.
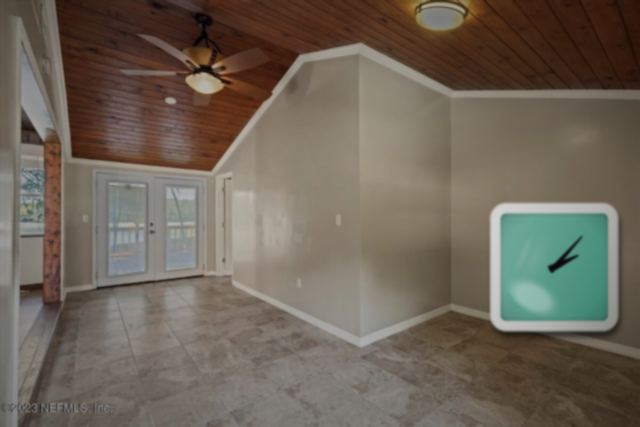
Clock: 2:07
